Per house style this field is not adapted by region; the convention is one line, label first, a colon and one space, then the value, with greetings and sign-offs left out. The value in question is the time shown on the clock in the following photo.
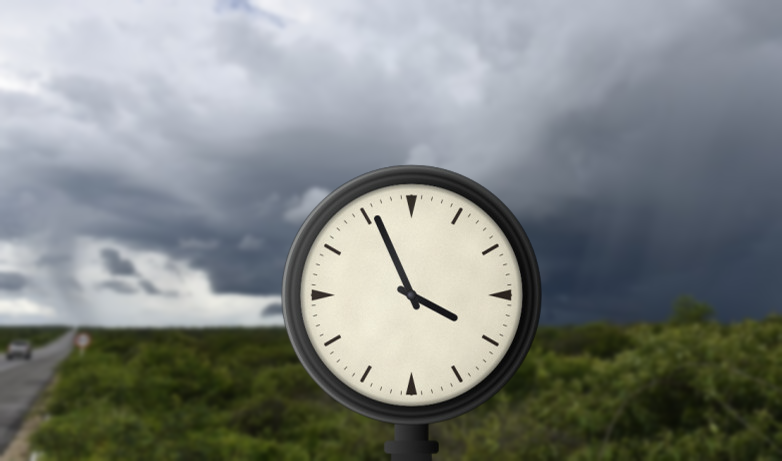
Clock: 3:56
